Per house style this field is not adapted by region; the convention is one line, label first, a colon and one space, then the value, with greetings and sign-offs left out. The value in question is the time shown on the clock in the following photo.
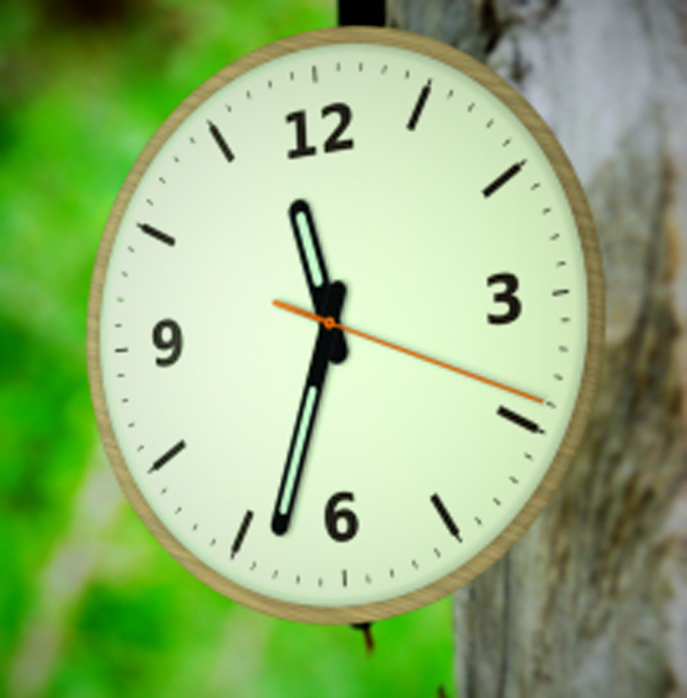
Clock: 11:33:19
